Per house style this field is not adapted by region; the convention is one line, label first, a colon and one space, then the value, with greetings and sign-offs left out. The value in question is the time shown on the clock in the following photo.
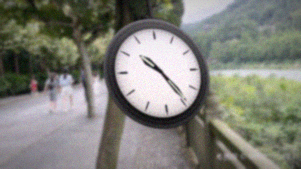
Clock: 10:24
